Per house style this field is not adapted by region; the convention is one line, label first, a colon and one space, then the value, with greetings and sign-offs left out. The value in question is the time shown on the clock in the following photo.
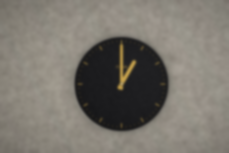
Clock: 1:00
